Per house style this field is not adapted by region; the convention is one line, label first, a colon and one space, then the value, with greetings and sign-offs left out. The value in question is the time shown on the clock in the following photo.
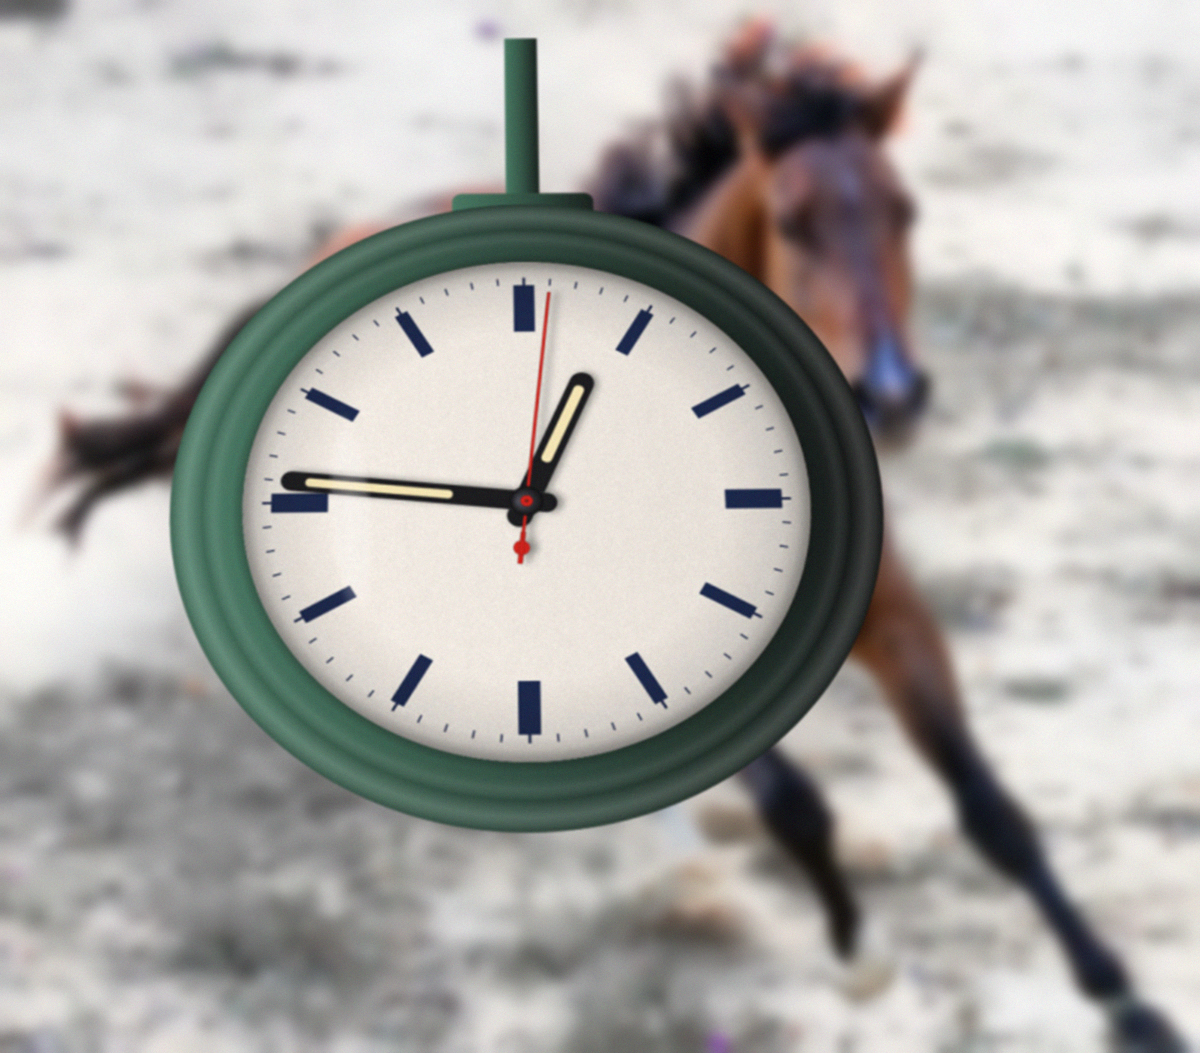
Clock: 12:46:01
